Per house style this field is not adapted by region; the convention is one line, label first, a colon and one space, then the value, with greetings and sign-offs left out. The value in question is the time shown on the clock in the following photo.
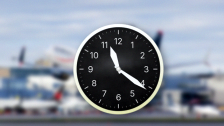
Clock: 11:21
